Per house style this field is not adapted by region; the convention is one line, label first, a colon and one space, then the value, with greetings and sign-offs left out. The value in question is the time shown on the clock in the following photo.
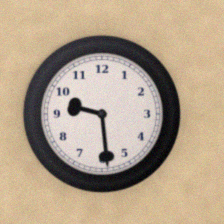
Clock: 9:29
